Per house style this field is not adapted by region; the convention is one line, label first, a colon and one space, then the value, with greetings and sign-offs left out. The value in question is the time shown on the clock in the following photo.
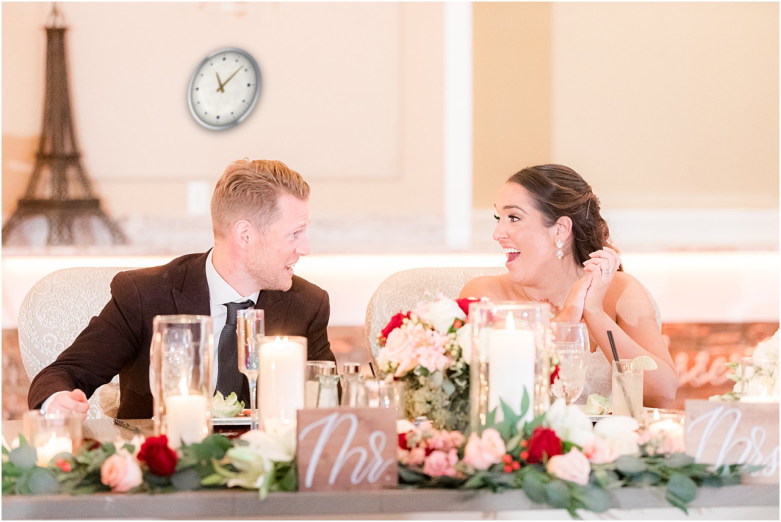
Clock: 11:08
